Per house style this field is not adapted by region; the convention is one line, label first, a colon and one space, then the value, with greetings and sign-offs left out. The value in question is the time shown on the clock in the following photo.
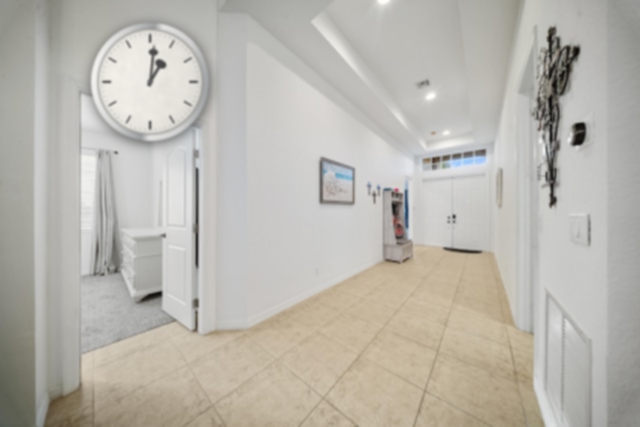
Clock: 1:01
